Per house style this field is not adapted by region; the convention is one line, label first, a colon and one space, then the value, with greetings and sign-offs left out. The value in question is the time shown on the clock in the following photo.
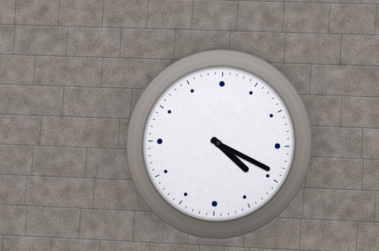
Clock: 4:19
